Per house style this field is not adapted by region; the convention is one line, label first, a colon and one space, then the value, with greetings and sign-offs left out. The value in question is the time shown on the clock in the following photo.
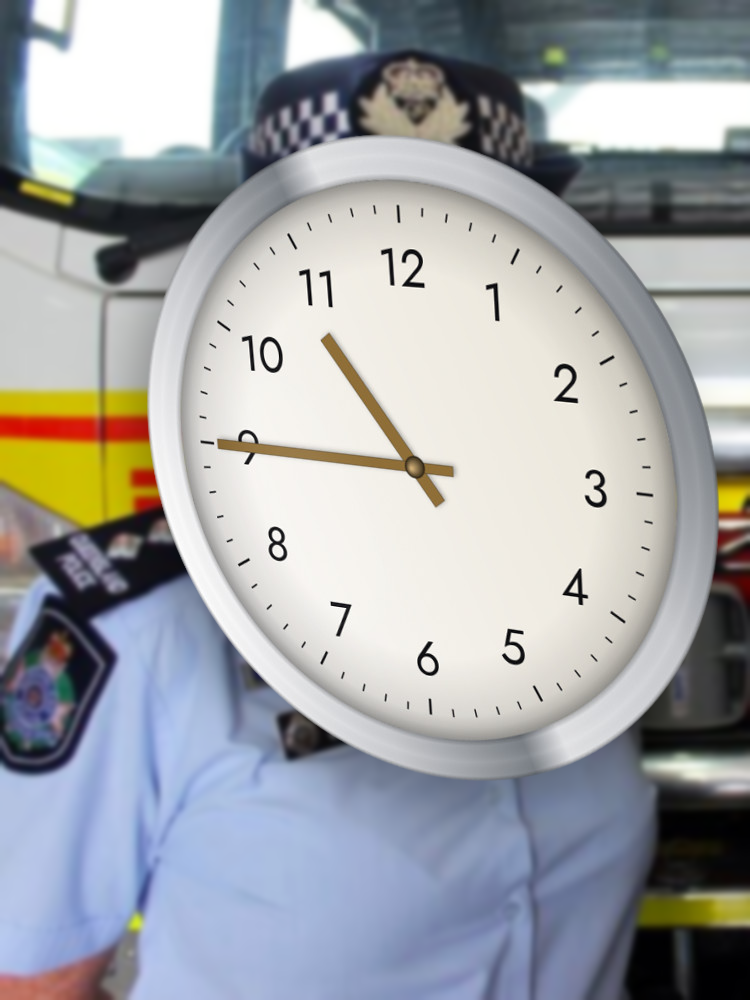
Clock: 10:45
